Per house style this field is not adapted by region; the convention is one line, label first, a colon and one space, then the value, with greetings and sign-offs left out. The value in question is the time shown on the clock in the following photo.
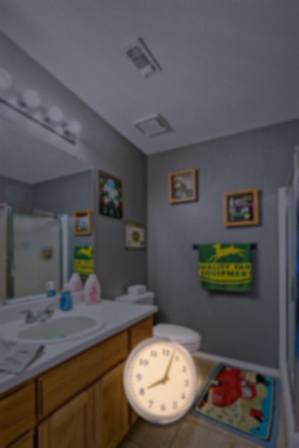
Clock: 8:03
